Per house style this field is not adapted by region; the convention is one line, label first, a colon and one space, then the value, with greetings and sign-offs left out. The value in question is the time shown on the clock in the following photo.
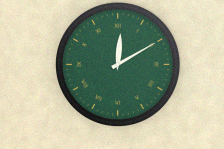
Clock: 12:10
